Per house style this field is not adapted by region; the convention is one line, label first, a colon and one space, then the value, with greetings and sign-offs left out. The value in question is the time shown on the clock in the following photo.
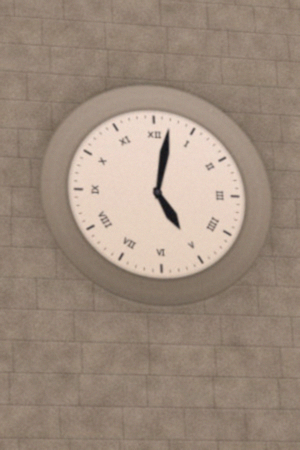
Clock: 5:02
